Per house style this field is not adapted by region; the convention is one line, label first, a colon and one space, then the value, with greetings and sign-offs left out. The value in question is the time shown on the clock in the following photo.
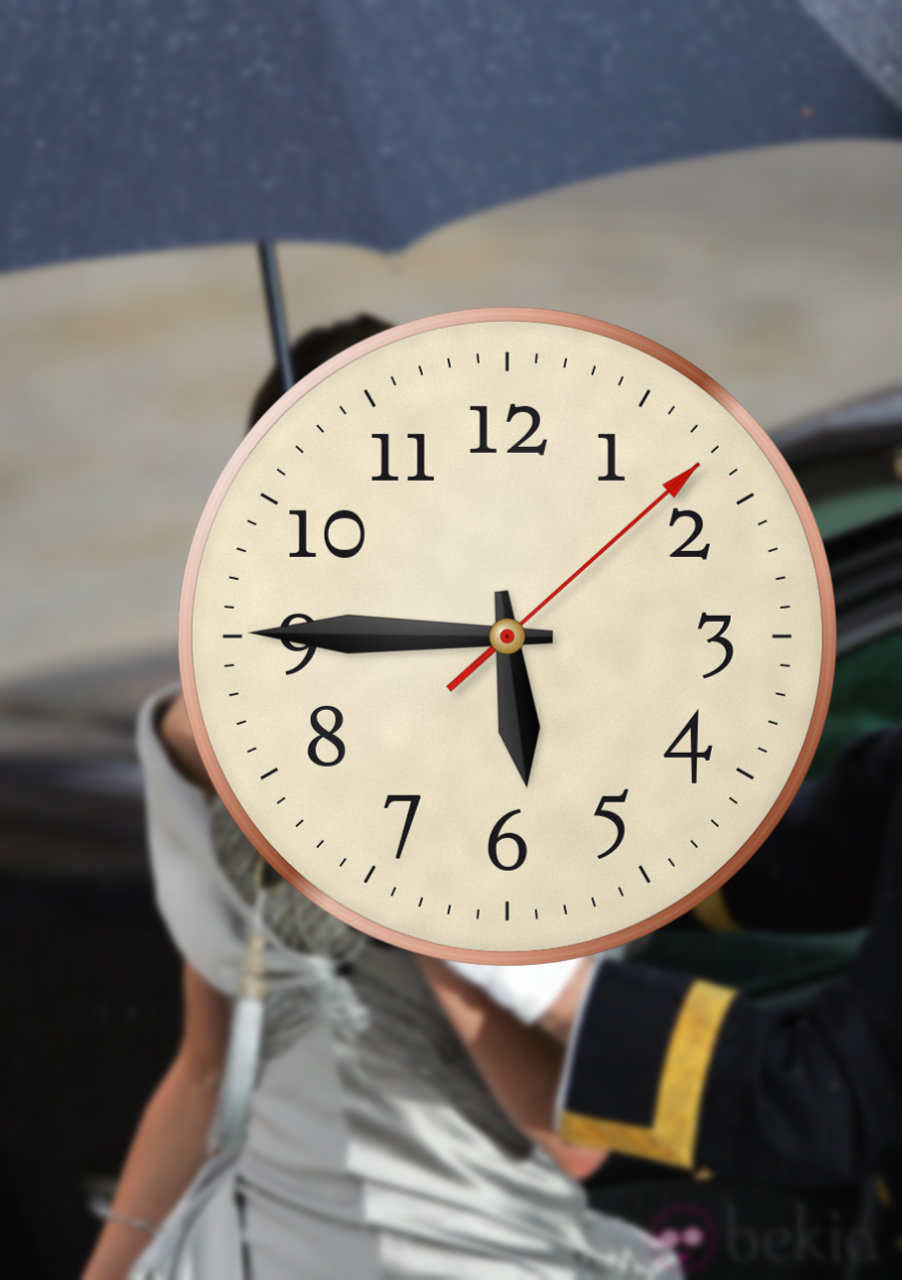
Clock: 5:45:08
